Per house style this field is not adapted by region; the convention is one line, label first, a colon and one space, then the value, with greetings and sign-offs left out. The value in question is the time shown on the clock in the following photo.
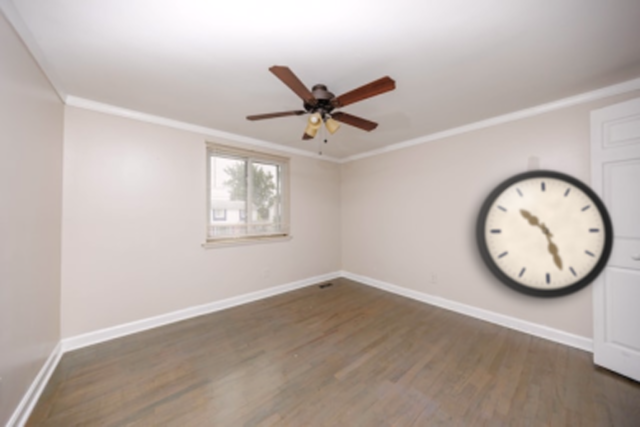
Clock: 10:27
